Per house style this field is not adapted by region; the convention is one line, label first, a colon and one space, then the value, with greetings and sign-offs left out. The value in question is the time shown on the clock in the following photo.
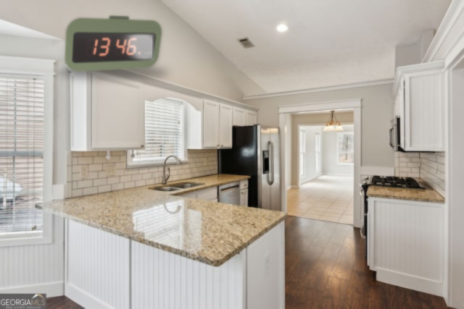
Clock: 13:46
